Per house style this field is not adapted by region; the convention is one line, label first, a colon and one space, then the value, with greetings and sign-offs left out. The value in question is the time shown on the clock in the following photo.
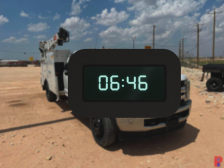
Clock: 6:46
